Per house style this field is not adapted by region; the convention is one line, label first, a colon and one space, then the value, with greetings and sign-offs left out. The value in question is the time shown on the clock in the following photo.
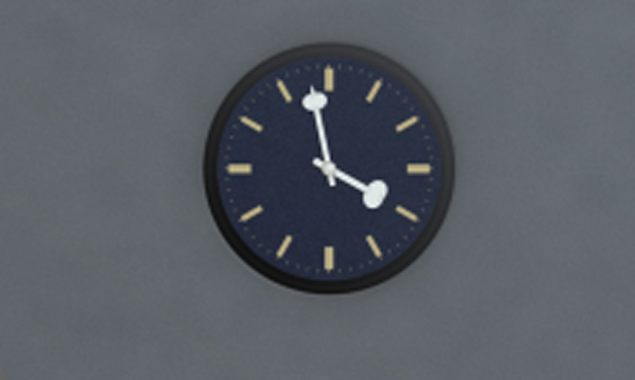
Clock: 3:58
